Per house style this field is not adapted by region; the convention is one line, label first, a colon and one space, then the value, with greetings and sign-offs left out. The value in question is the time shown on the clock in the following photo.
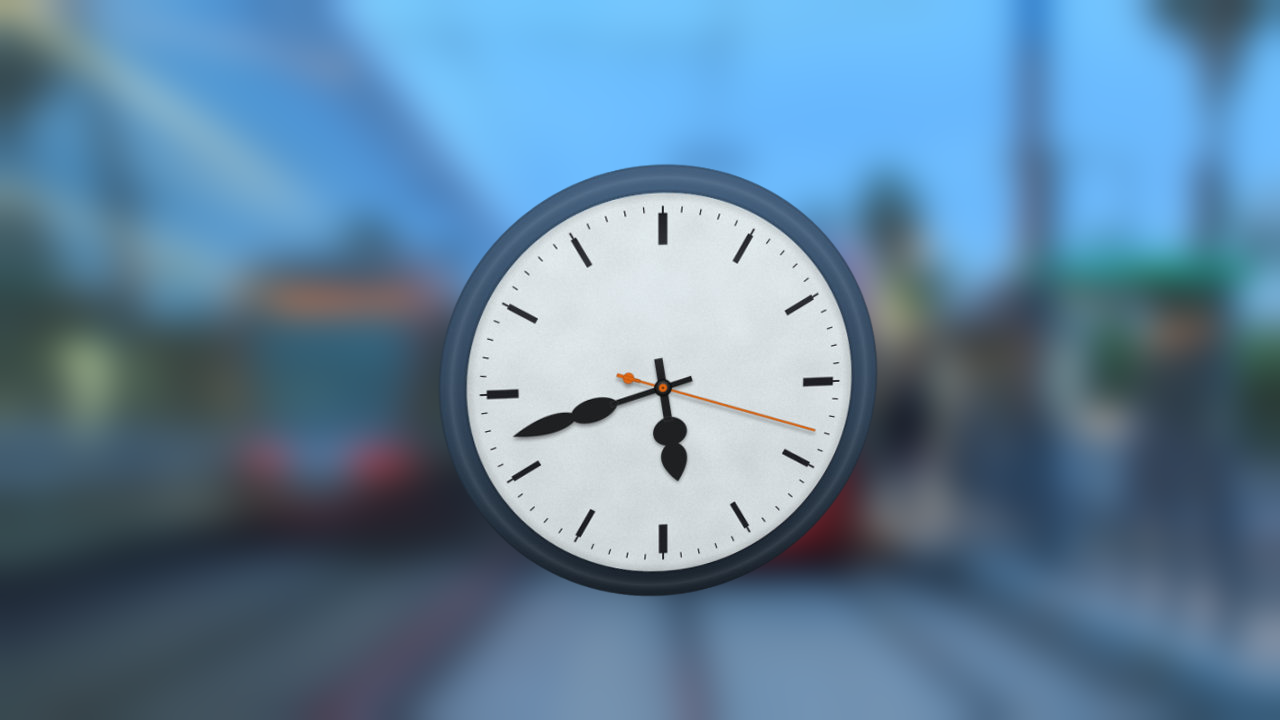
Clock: 5:42:18
